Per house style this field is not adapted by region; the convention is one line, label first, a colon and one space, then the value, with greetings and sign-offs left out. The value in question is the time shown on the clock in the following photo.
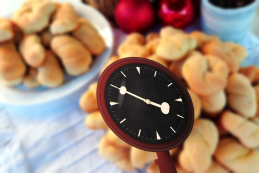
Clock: 3:50
